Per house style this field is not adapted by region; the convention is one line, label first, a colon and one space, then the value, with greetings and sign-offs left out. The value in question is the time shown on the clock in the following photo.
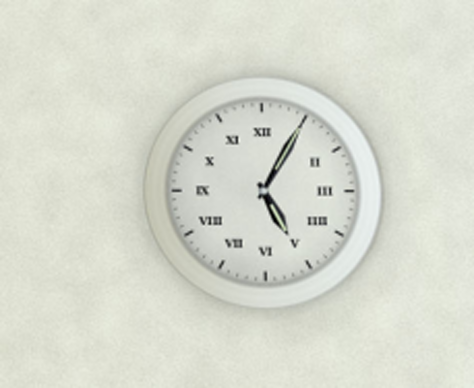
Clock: 5:05
